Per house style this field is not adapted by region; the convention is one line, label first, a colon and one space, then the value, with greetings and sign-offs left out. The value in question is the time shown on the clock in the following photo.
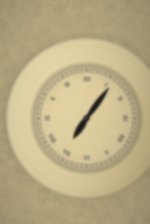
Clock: 7:06
